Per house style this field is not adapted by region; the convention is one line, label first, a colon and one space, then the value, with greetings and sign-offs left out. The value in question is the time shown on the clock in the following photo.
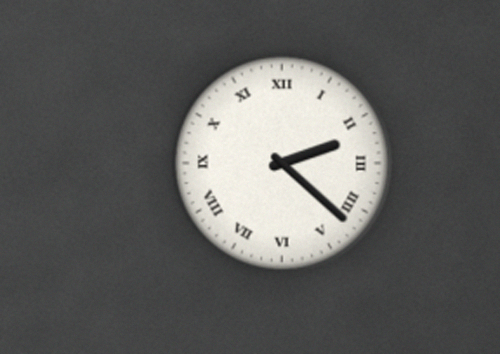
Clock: 2:22
